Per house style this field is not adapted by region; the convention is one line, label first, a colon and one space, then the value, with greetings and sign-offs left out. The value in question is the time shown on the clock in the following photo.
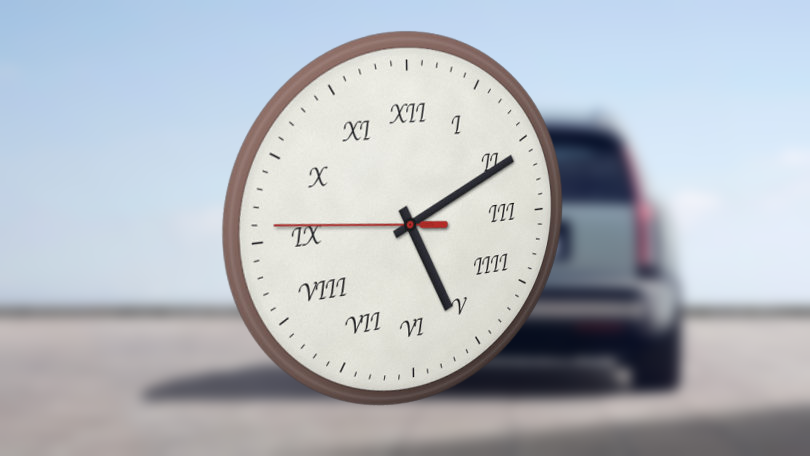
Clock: 5:10:46
